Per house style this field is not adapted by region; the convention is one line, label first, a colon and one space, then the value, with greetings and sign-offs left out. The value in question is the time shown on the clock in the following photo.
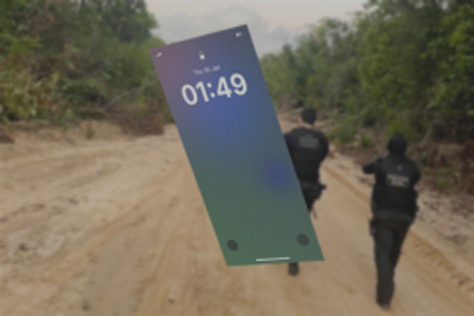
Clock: 1:49
